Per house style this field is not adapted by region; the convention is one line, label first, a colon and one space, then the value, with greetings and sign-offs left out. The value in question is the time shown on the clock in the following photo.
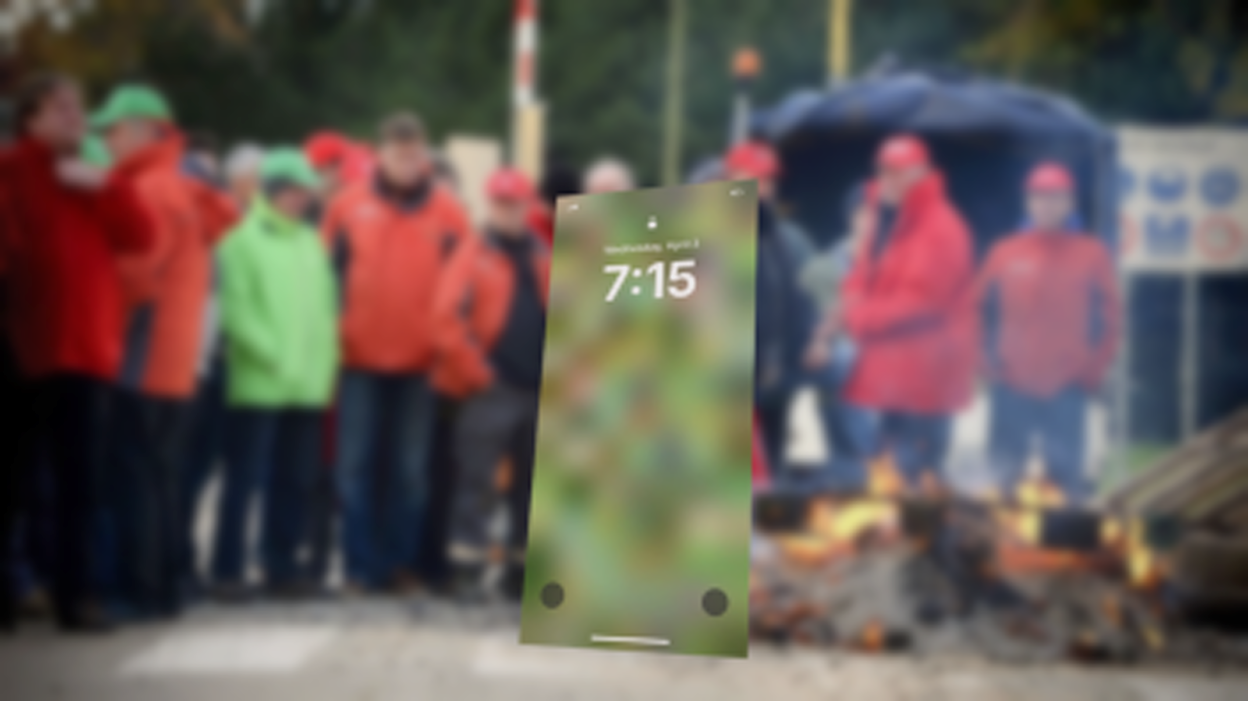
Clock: 7:15
